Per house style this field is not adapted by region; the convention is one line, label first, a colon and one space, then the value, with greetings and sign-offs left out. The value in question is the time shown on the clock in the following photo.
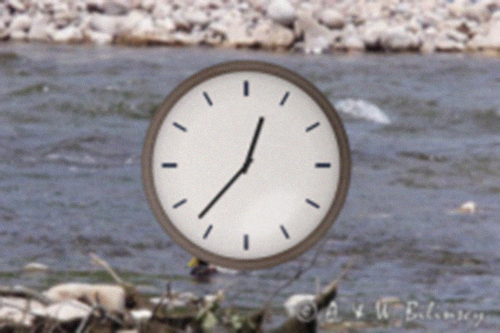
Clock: 12:37
